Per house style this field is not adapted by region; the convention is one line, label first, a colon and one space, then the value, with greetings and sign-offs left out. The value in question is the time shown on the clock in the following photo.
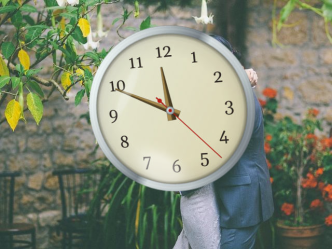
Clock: 11:49:23
